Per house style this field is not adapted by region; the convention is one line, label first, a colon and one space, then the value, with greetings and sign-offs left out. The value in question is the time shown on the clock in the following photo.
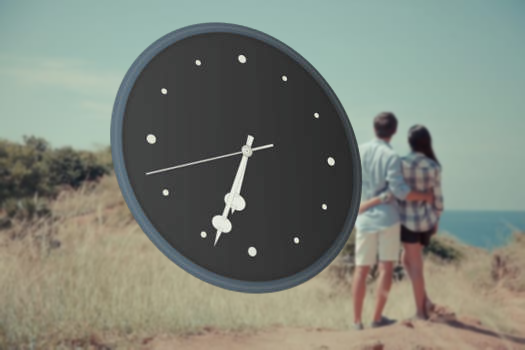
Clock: 6:33:42
